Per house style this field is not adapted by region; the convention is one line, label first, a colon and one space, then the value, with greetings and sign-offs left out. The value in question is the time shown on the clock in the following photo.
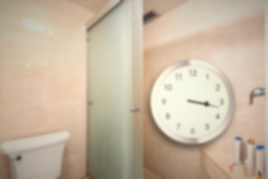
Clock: 3:17
